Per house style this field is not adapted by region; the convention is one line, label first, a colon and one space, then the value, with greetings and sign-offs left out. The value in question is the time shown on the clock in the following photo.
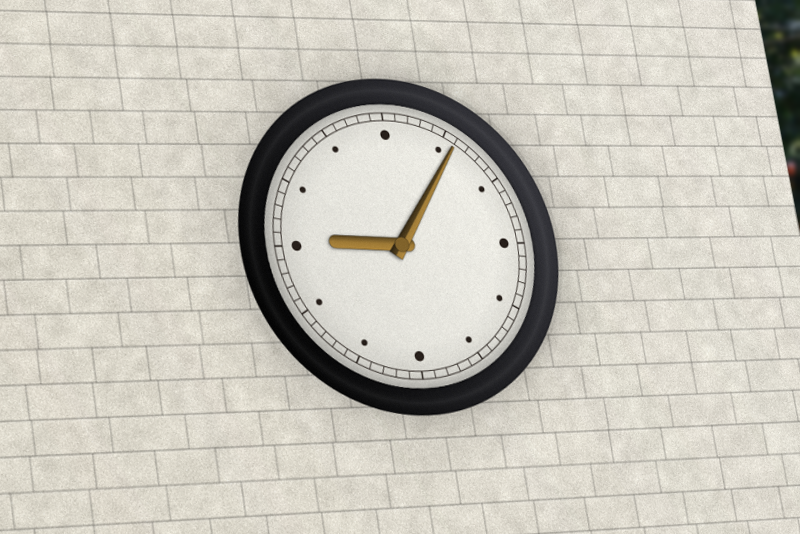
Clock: 9:06
